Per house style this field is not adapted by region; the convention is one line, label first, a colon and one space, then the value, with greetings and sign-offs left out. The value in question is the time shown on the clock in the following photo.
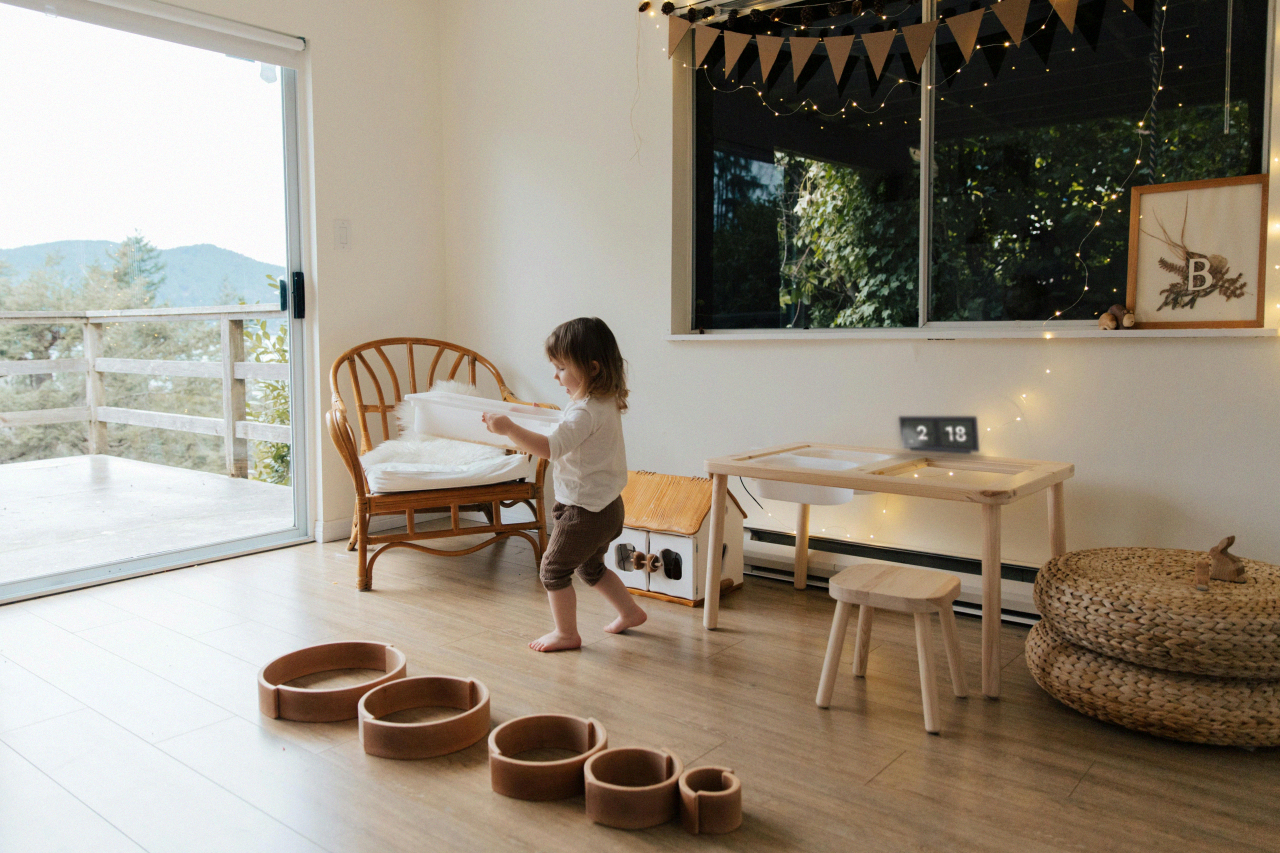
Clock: 2:18
